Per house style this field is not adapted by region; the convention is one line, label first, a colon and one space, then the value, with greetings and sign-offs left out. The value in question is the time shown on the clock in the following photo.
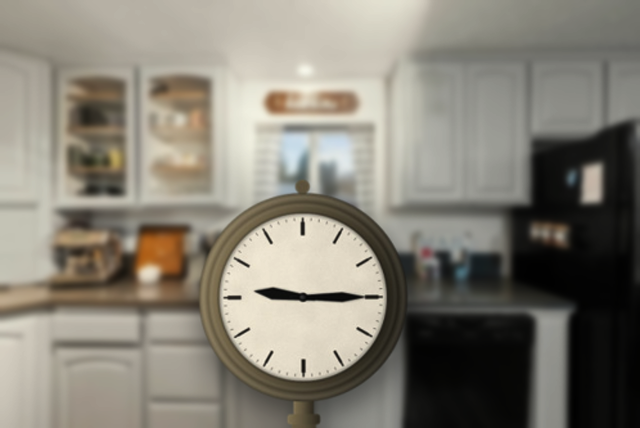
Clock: 9:15
